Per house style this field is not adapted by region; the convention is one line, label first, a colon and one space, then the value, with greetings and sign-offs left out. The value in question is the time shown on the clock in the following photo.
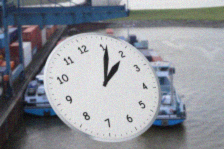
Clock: 2:06
